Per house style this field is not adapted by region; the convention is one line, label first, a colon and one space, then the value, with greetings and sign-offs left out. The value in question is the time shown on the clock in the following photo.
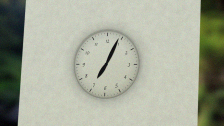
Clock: 7:04
